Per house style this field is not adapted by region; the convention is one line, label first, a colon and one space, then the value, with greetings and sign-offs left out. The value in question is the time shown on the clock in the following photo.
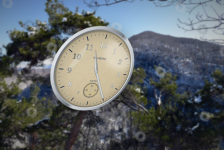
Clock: 11:25
